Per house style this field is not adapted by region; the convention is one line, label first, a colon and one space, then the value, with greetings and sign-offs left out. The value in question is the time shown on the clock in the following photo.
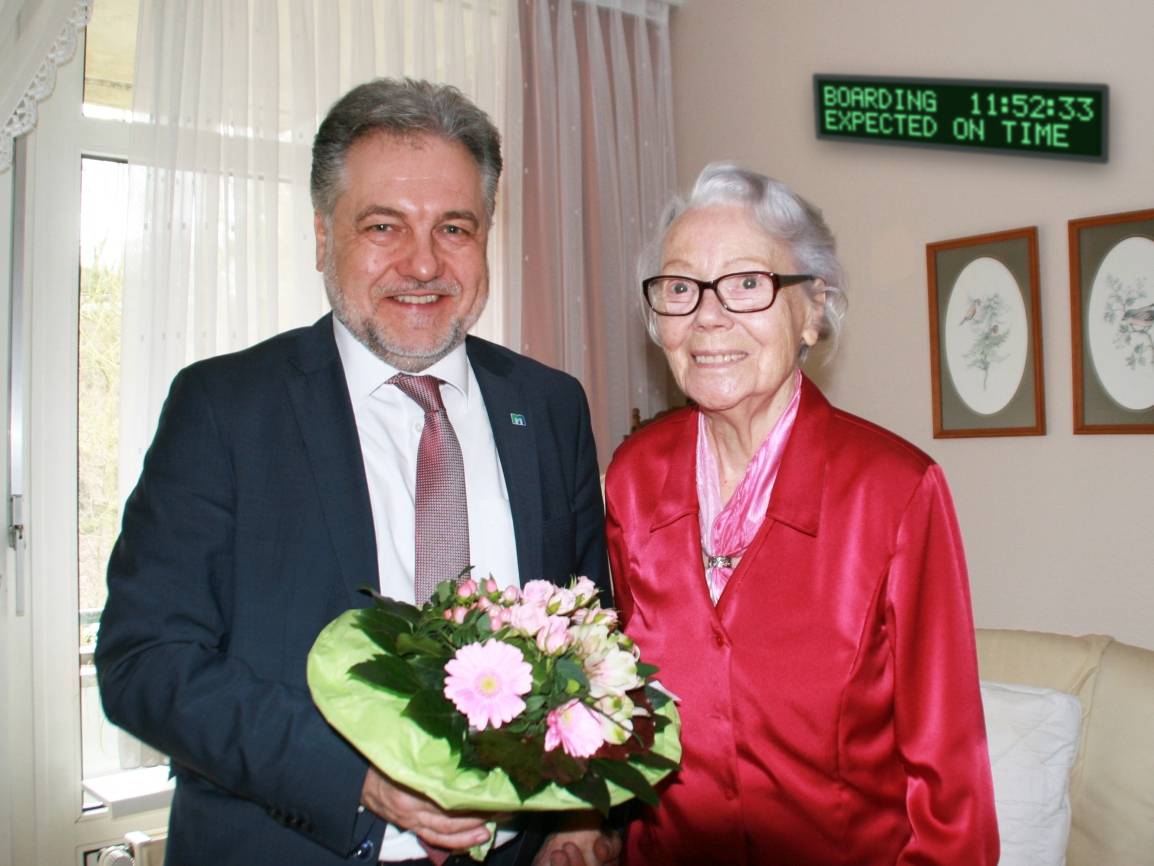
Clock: 11:52:33
